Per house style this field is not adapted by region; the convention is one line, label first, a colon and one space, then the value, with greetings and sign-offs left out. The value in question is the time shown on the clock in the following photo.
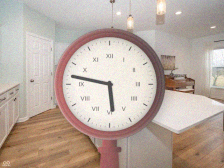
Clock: 5:47
